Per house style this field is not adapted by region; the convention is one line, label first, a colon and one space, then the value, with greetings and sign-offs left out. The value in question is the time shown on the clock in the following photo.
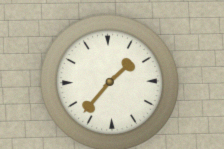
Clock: 1:37
